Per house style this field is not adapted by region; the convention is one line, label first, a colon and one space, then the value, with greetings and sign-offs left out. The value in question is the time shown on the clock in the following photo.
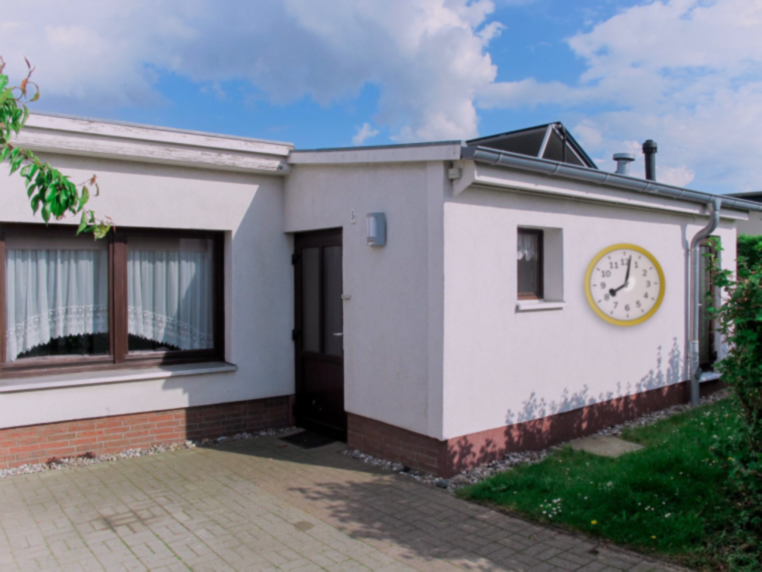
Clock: 8:02
